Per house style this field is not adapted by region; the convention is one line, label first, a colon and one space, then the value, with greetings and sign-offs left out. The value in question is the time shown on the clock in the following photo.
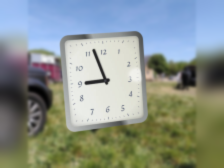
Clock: 8:57
